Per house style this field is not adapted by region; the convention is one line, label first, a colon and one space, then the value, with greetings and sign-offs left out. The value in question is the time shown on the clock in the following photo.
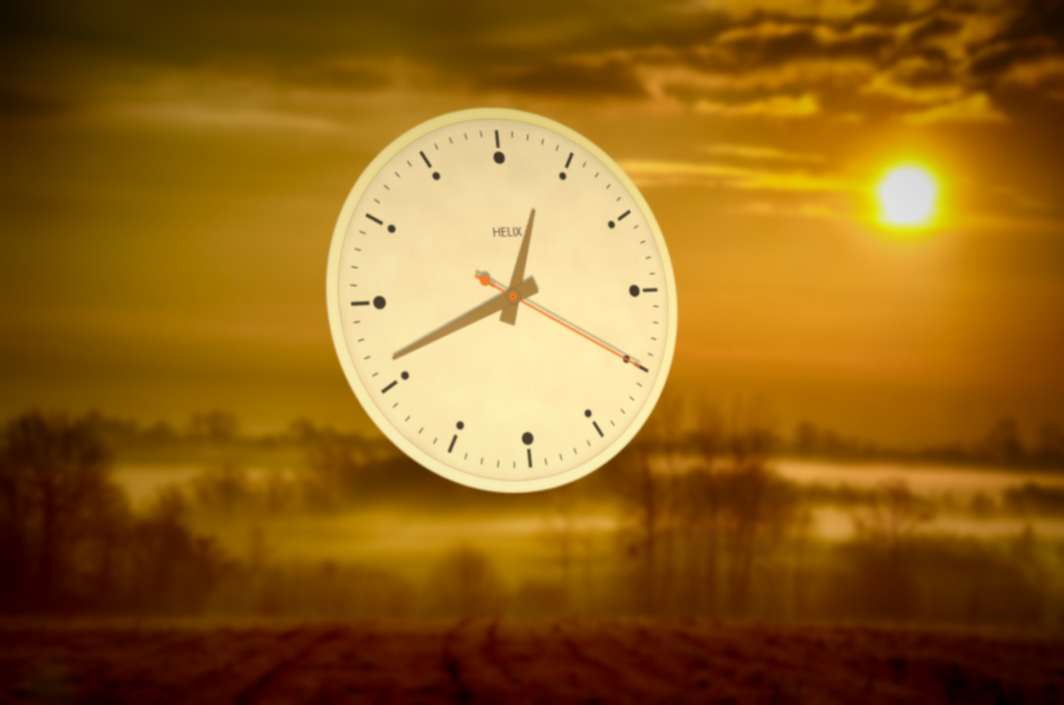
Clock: 12:41:20
